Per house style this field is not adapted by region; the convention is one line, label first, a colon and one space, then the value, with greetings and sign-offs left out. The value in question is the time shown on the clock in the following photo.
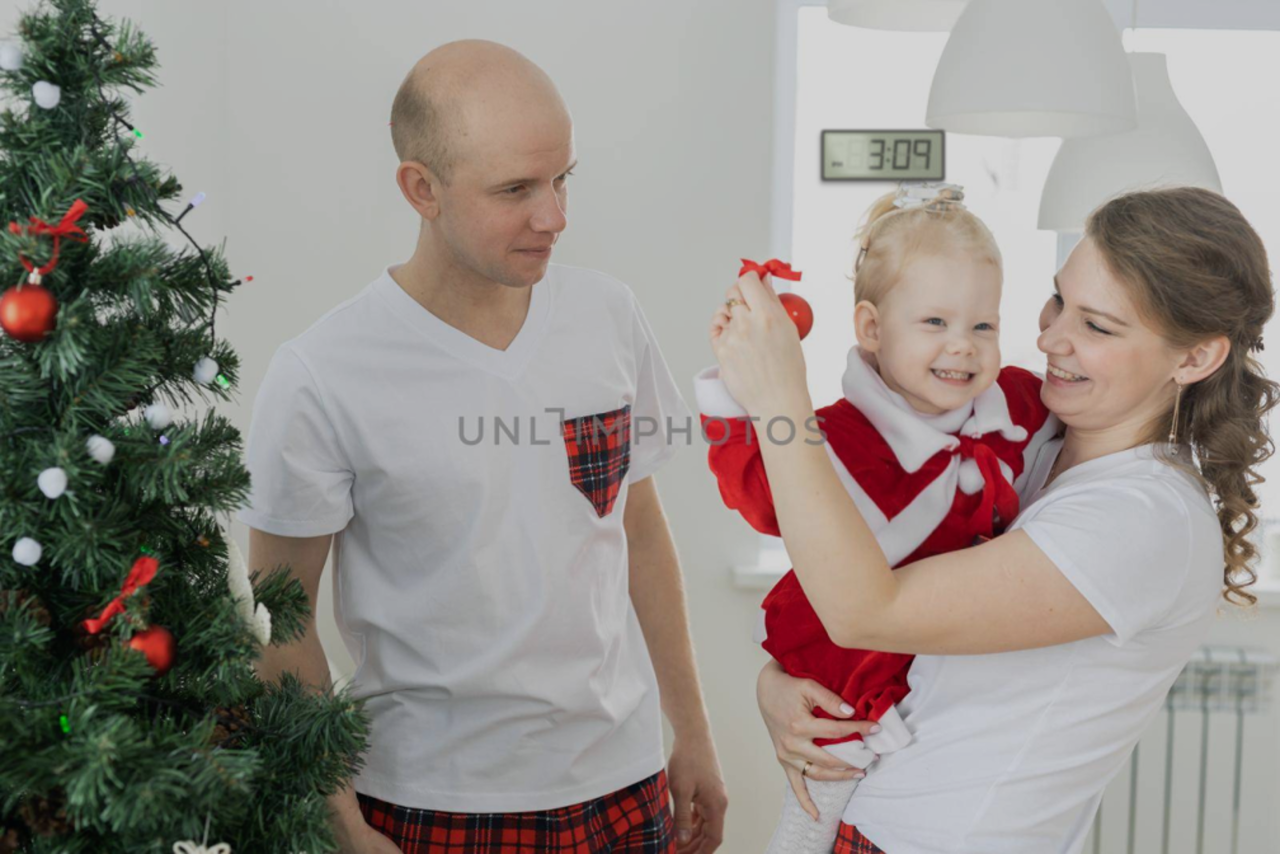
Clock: 3:09
